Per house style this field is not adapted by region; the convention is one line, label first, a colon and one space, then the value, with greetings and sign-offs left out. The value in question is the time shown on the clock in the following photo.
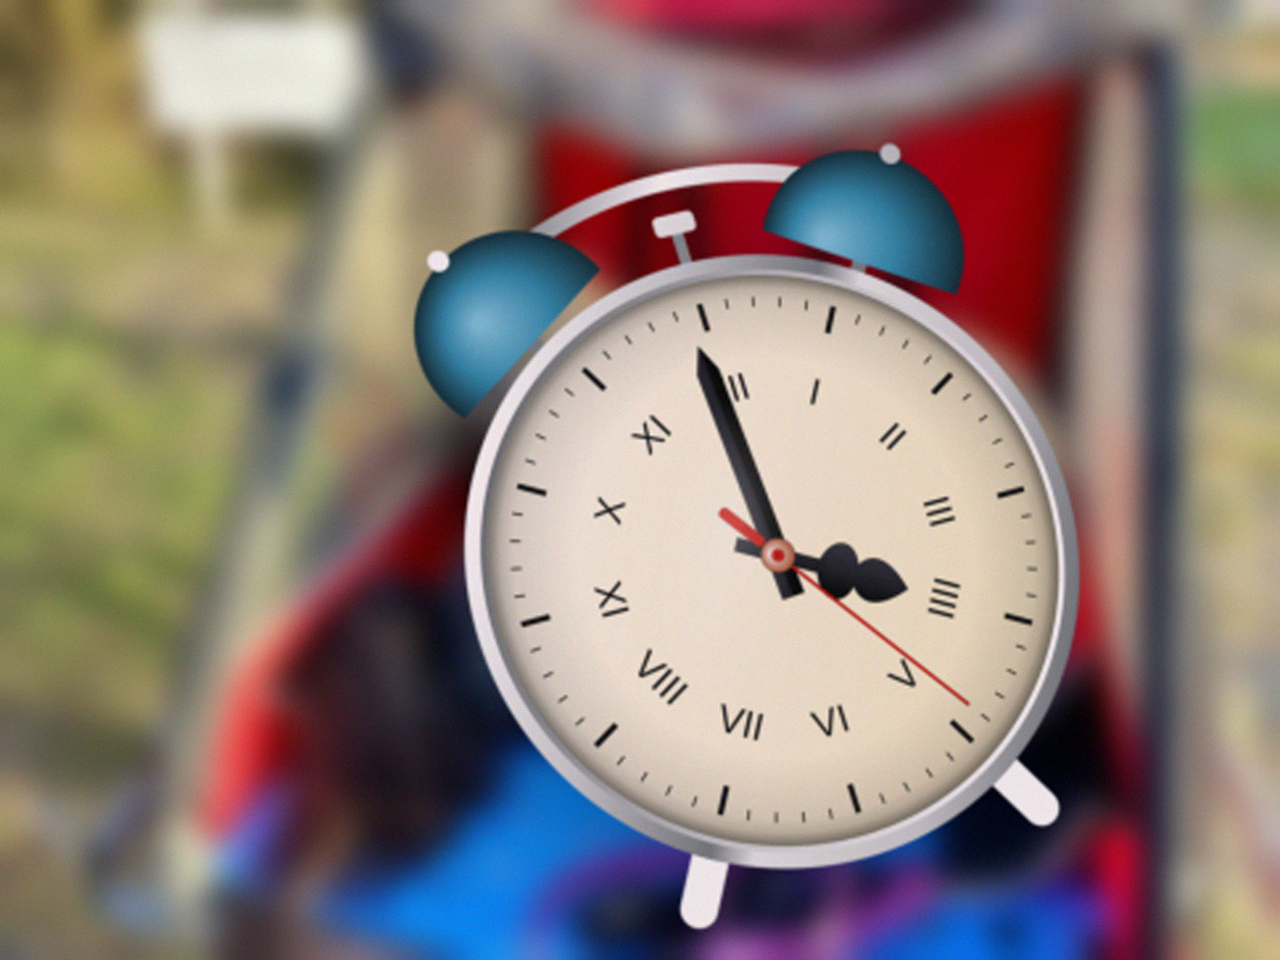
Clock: 3:59:24
